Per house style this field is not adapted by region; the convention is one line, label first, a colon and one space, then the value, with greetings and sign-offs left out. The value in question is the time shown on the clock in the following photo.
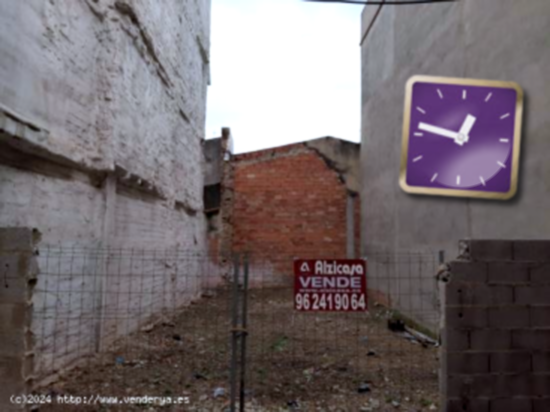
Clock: 12:47
